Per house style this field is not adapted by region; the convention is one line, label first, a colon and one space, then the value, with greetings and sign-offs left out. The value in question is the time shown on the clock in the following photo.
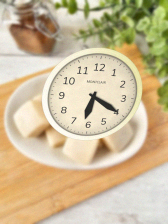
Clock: 6:20
